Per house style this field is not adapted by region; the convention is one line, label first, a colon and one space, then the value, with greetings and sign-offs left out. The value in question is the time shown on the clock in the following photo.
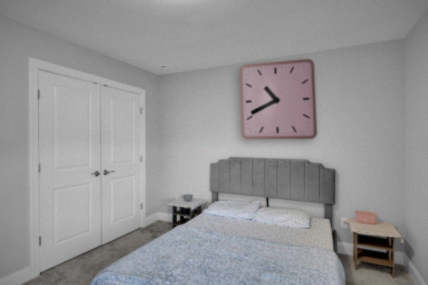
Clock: 10:41
